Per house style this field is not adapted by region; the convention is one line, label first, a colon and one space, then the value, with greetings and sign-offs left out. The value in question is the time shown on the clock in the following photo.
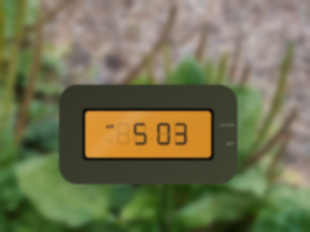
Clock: 5:03
